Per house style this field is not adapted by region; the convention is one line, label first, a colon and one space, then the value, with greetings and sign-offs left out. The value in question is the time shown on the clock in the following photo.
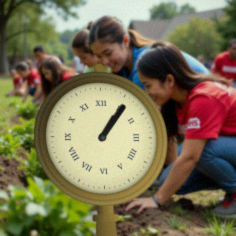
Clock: 1:06
